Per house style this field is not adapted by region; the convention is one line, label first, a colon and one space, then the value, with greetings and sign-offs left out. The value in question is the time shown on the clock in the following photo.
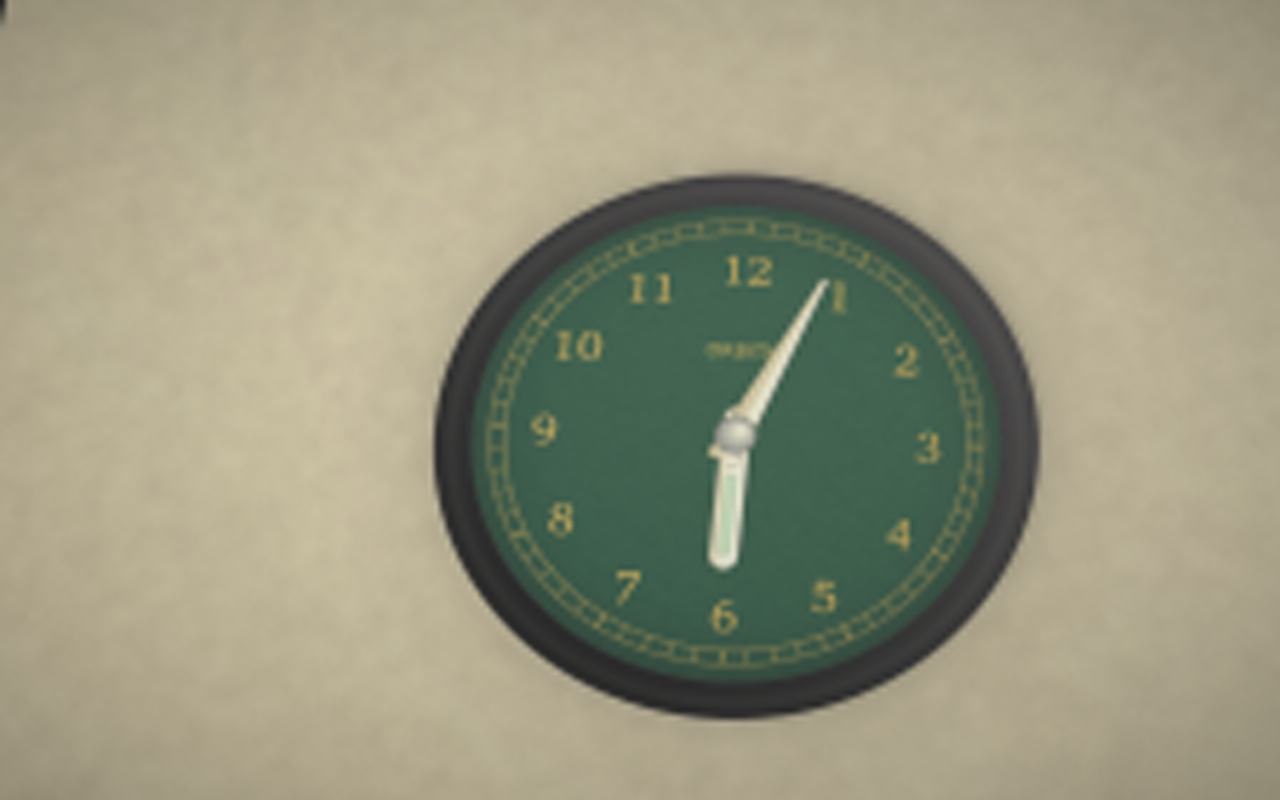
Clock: 6:04
